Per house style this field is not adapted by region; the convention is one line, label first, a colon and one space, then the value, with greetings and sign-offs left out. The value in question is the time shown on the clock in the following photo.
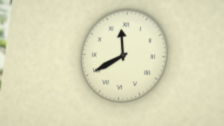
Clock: 11:40
